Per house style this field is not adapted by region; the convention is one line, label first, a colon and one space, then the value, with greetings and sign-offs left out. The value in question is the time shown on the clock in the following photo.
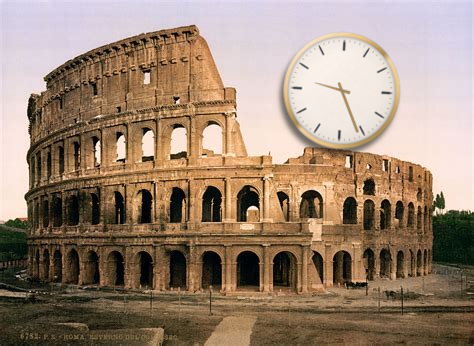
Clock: 9:26
